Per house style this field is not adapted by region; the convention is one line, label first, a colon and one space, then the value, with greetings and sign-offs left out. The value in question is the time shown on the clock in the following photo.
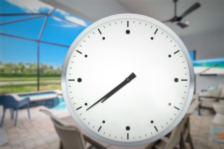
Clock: 7:39
